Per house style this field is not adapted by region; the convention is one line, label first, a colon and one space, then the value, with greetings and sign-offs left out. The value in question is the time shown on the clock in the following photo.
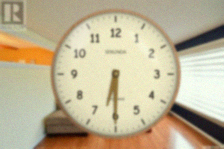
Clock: 6:30
